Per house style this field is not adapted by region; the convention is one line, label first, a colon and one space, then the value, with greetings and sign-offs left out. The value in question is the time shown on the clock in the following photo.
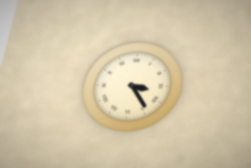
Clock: 3:24
